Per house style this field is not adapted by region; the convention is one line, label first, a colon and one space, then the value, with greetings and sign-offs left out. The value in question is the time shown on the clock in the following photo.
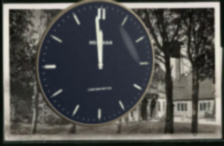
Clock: 11:59
